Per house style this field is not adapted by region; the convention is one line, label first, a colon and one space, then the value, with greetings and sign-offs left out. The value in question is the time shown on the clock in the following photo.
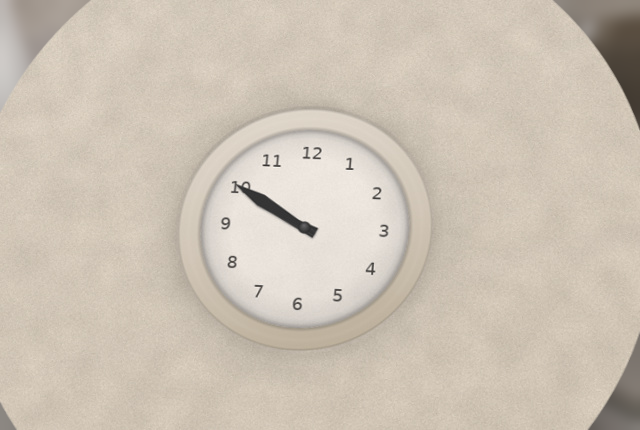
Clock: 9:50
